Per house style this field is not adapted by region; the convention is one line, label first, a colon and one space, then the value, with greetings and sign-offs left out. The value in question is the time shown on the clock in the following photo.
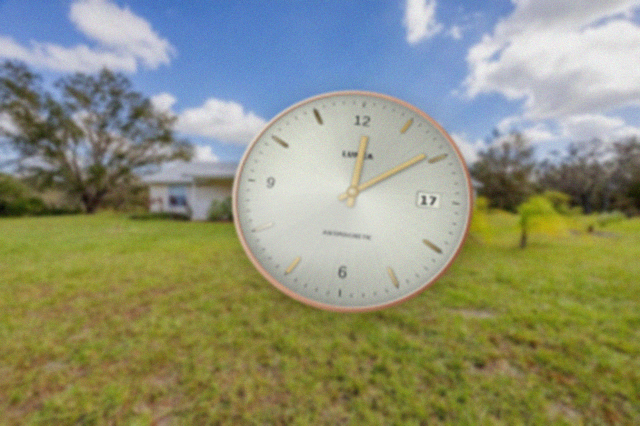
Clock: 12:09
